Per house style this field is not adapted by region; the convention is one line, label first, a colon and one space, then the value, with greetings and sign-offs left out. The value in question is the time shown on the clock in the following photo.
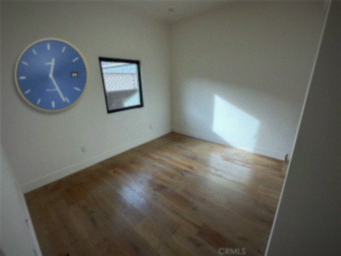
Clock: 12:26
